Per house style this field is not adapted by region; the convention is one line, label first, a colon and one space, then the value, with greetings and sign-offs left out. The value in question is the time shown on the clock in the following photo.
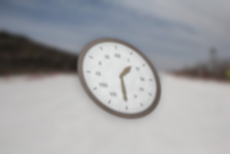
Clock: 1:30
